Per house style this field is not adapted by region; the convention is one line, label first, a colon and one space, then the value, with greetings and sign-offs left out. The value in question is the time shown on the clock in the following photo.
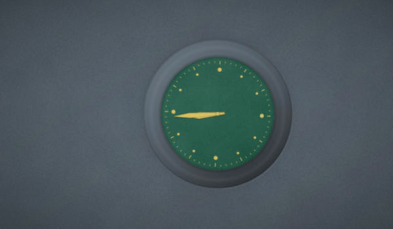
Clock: 8:44
